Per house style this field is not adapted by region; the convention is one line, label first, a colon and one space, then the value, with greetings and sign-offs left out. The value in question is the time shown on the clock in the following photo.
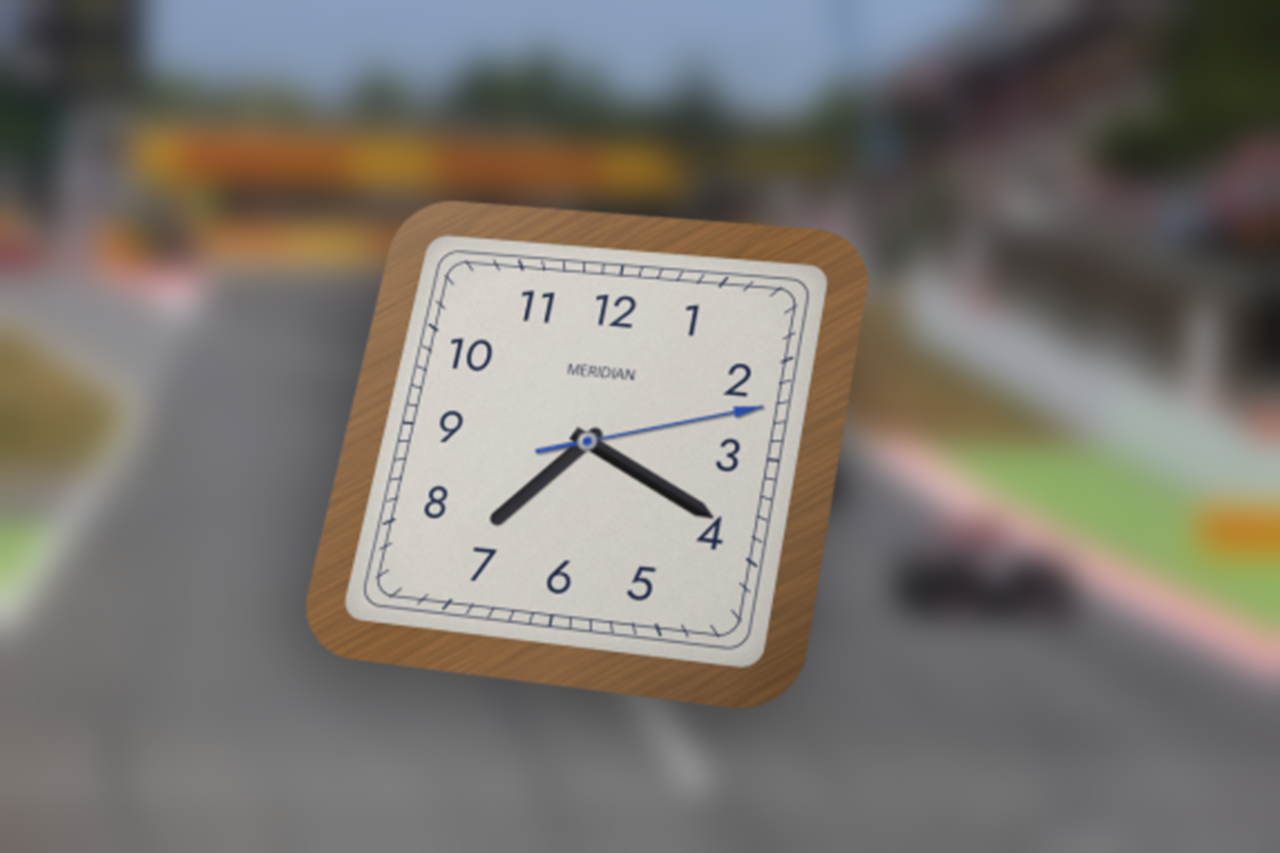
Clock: 7:19:12
